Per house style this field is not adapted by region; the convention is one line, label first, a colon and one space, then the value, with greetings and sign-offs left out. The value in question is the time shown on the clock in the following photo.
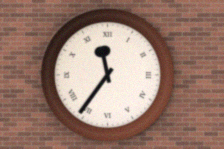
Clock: 11:36
